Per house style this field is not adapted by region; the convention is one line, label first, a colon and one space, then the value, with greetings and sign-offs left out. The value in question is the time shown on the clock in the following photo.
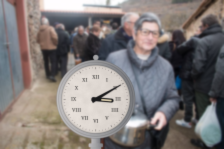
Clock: 3:10
